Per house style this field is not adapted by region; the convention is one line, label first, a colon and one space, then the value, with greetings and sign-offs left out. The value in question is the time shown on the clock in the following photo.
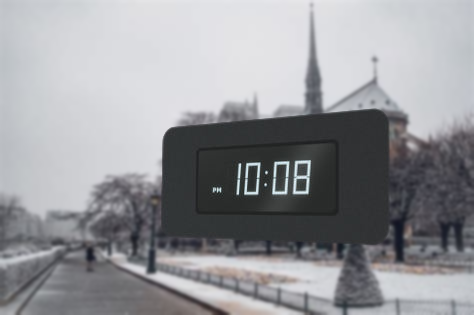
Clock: 10:08
